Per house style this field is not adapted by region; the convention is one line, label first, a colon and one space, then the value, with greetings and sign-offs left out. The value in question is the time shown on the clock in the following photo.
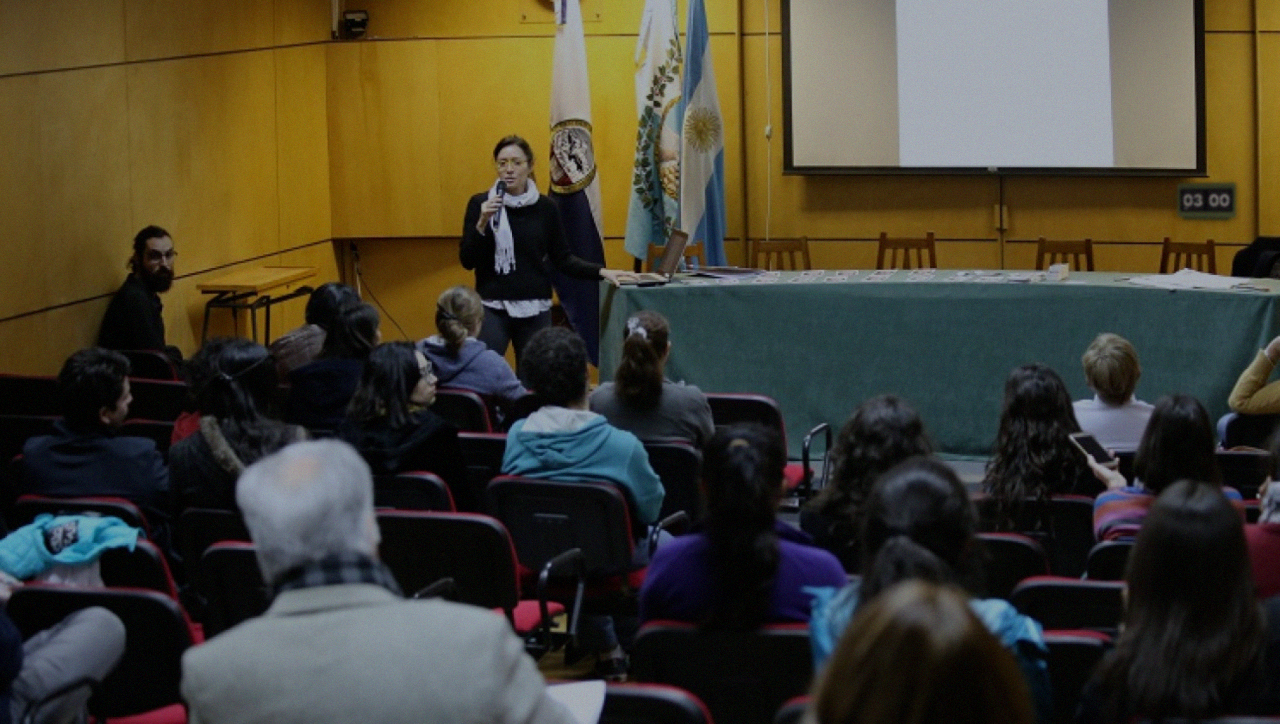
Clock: 3:00
